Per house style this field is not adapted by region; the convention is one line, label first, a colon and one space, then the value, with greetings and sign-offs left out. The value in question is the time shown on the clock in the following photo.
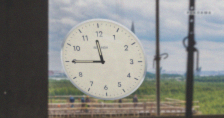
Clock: 11:45
